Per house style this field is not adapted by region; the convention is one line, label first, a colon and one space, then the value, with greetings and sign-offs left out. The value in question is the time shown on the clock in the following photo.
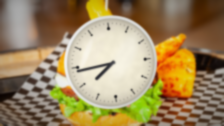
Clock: 7:44
